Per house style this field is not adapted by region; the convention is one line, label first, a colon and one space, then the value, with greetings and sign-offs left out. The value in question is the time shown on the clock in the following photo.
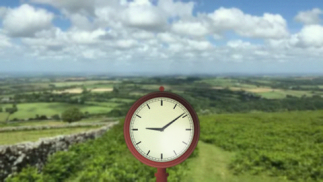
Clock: 9:09
